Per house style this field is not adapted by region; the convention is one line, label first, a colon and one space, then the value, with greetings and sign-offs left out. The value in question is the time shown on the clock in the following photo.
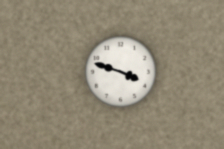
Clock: 3:48
